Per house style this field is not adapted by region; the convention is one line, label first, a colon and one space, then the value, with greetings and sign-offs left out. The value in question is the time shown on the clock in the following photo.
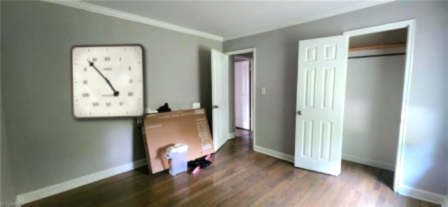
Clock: 4:53
